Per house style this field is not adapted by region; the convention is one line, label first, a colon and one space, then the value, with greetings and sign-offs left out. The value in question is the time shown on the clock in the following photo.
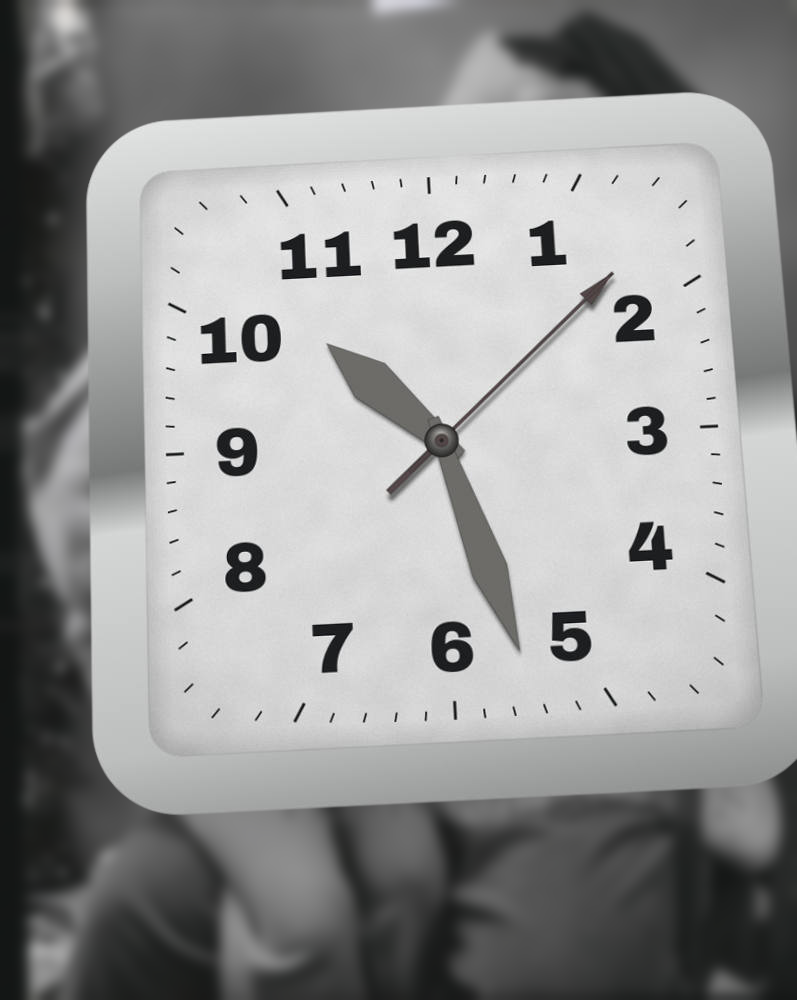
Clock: 10:27:08
